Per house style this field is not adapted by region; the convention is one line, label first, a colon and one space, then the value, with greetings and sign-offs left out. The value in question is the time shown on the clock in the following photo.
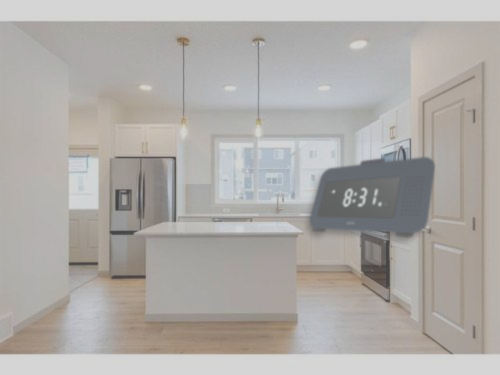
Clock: 8:31
